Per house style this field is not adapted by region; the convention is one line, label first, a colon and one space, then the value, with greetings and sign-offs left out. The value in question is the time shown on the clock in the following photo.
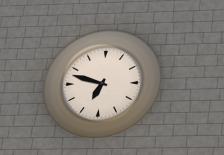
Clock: 6:48
